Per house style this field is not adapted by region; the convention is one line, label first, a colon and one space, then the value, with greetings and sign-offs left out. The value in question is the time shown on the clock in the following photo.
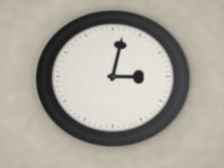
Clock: 3:02
